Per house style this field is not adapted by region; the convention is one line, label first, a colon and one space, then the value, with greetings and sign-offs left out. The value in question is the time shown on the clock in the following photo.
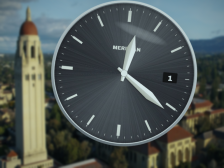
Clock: 12:21
